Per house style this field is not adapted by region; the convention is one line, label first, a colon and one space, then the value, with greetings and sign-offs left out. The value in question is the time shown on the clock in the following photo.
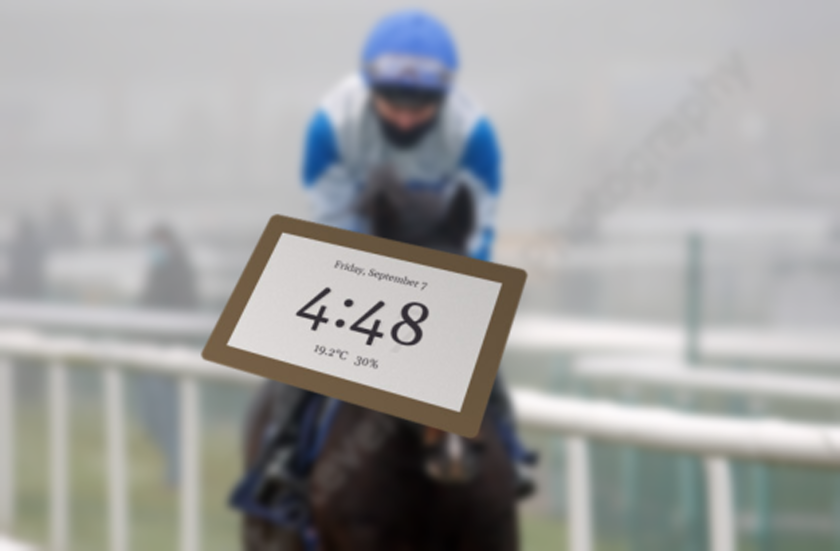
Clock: 4:48
